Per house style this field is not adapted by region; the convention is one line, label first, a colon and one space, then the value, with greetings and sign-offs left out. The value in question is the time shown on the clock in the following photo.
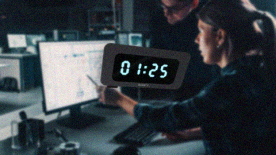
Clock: 1:25
